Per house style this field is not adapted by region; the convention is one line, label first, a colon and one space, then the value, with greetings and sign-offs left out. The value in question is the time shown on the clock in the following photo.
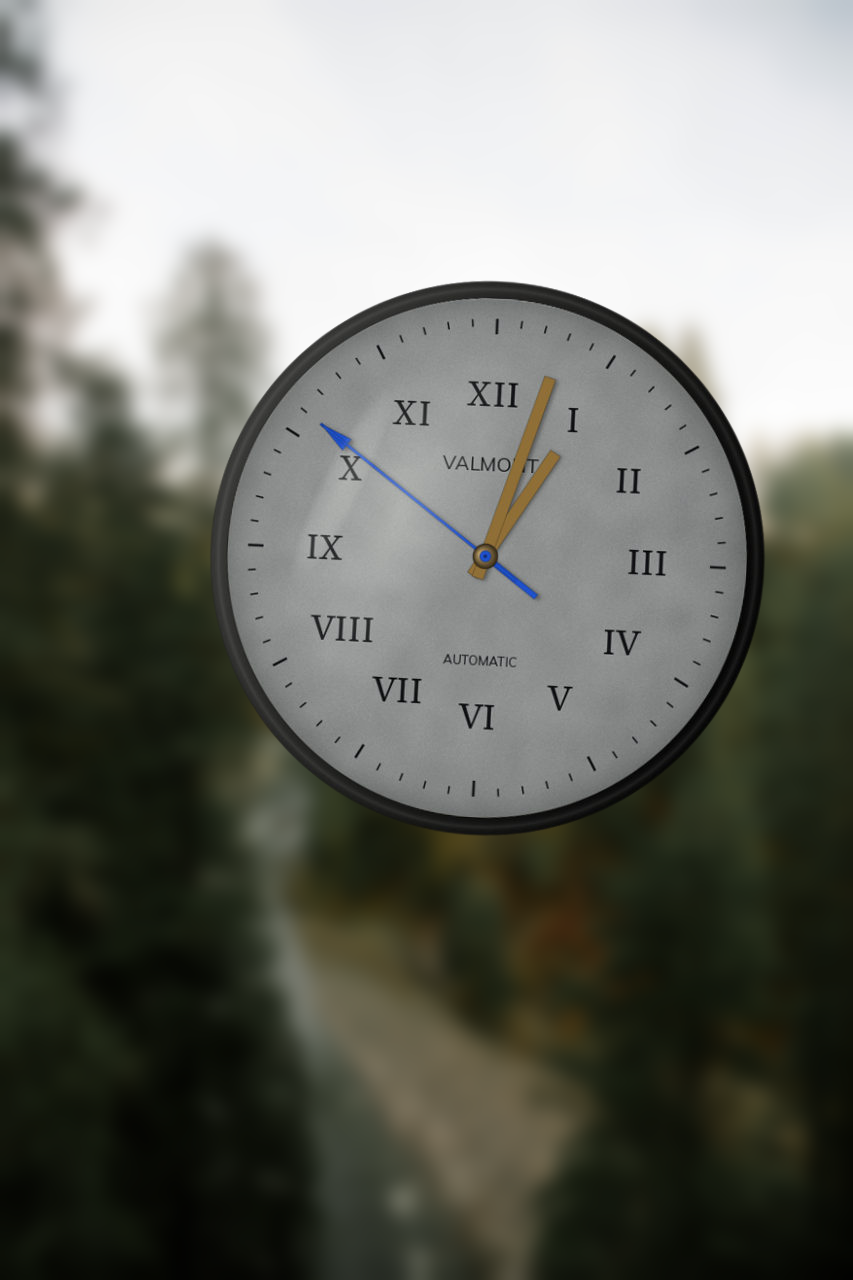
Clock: 1:02:51
